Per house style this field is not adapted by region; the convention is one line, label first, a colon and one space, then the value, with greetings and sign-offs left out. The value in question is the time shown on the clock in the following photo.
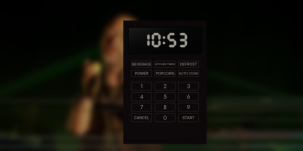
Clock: 10:53
